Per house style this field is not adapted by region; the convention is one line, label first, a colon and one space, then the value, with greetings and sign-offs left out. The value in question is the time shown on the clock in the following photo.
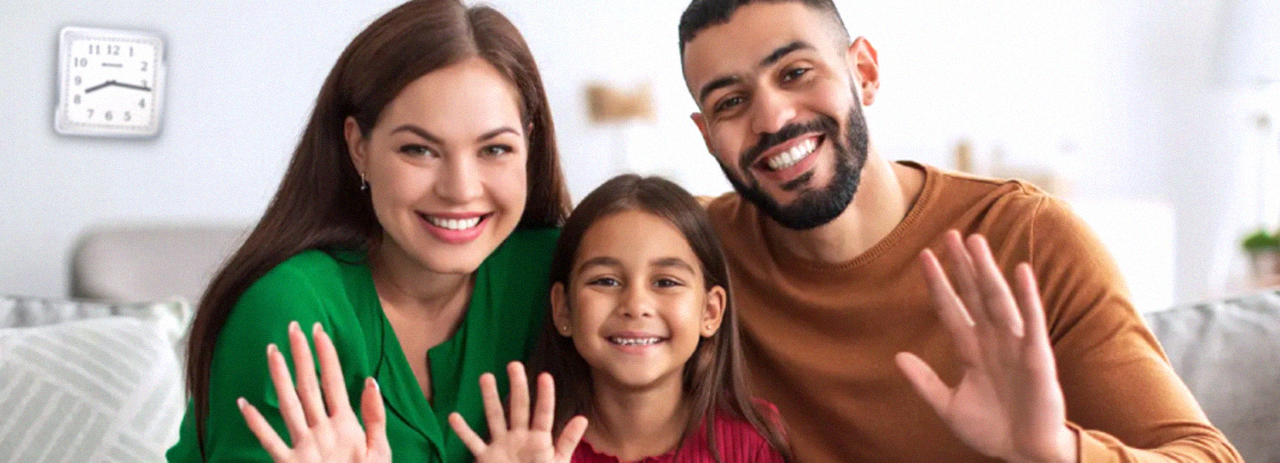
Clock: 8:16
